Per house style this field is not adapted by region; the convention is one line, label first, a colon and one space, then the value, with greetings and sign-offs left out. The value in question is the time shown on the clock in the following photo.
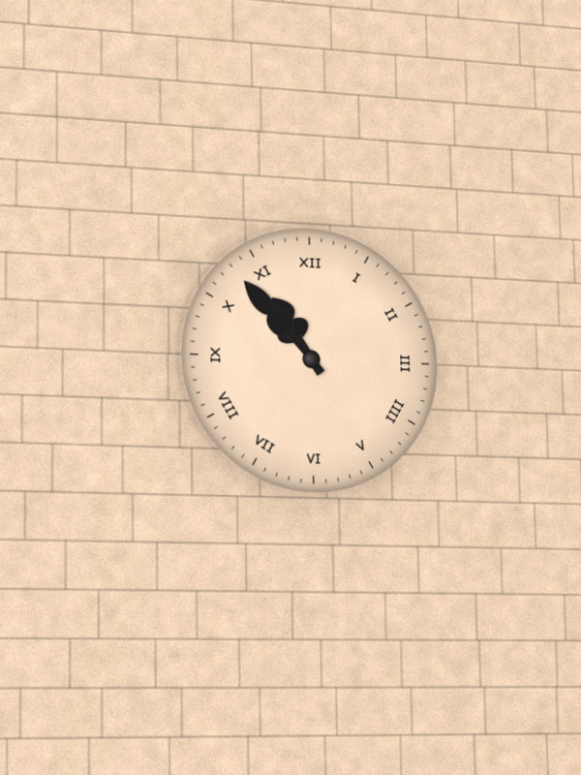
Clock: 10:53
